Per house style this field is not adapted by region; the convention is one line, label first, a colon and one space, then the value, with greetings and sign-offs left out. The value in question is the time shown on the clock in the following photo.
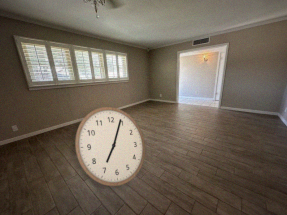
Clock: 7:04
